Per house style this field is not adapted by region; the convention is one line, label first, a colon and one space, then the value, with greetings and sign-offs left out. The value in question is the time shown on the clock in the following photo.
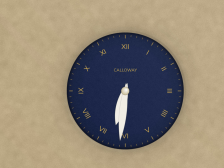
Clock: 6:31
